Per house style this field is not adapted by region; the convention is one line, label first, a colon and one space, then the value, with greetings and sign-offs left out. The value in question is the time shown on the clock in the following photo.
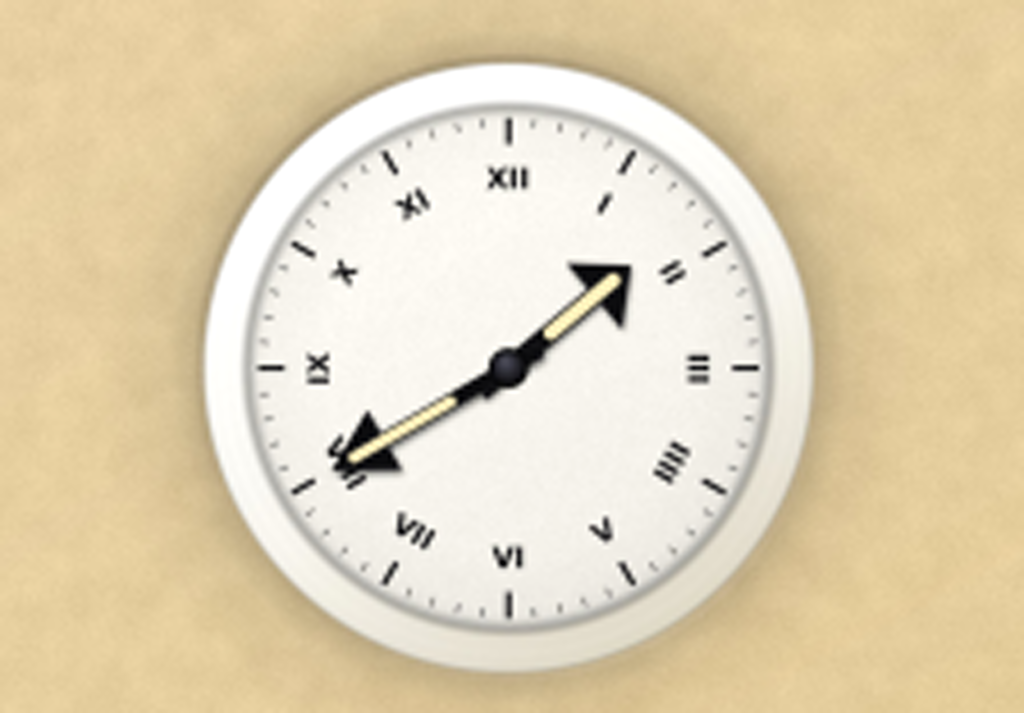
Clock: 1:40
